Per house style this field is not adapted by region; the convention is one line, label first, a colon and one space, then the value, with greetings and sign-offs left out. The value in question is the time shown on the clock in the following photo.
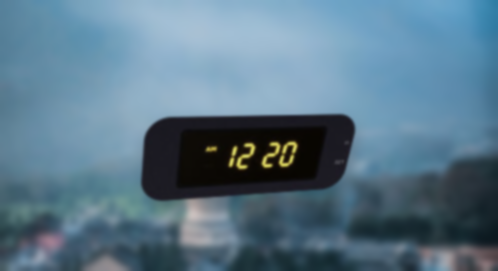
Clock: 12:20
